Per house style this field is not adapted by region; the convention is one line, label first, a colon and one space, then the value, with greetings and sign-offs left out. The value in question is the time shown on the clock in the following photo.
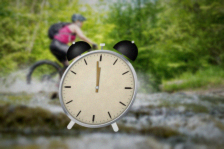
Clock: 11:59
